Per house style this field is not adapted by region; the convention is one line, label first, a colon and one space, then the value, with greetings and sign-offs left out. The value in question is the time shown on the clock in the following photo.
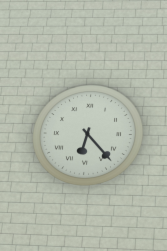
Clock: 6:23
